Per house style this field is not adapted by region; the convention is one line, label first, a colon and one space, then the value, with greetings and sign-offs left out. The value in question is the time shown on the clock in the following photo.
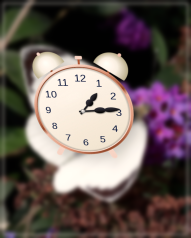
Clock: 1:14
